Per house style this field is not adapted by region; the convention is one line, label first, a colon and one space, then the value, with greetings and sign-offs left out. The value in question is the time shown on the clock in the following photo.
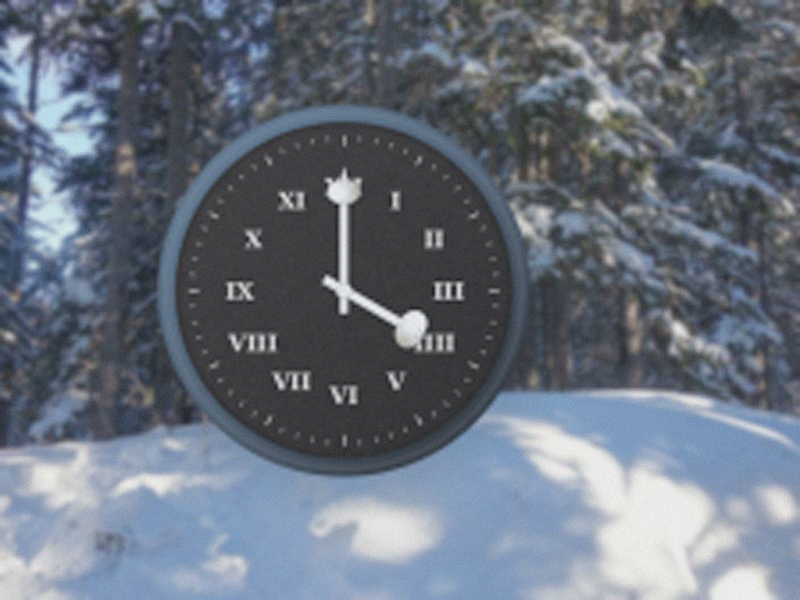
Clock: 4:00
